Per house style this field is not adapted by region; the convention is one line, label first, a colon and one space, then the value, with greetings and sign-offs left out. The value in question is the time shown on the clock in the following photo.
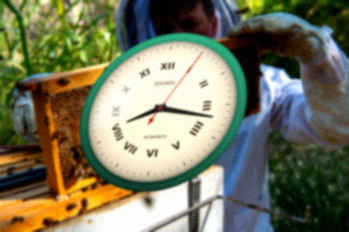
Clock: 8:17:05
